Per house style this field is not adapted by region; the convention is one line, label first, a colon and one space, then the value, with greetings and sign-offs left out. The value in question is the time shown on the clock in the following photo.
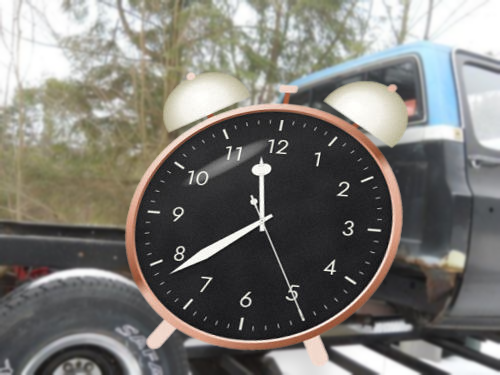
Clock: 11:38:25
